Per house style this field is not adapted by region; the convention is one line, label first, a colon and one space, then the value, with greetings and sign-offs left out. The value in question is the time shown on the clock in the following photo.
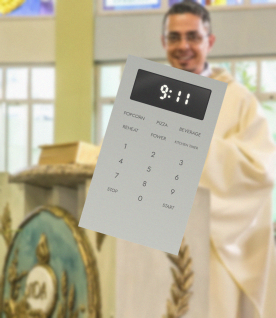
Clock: 9:11
